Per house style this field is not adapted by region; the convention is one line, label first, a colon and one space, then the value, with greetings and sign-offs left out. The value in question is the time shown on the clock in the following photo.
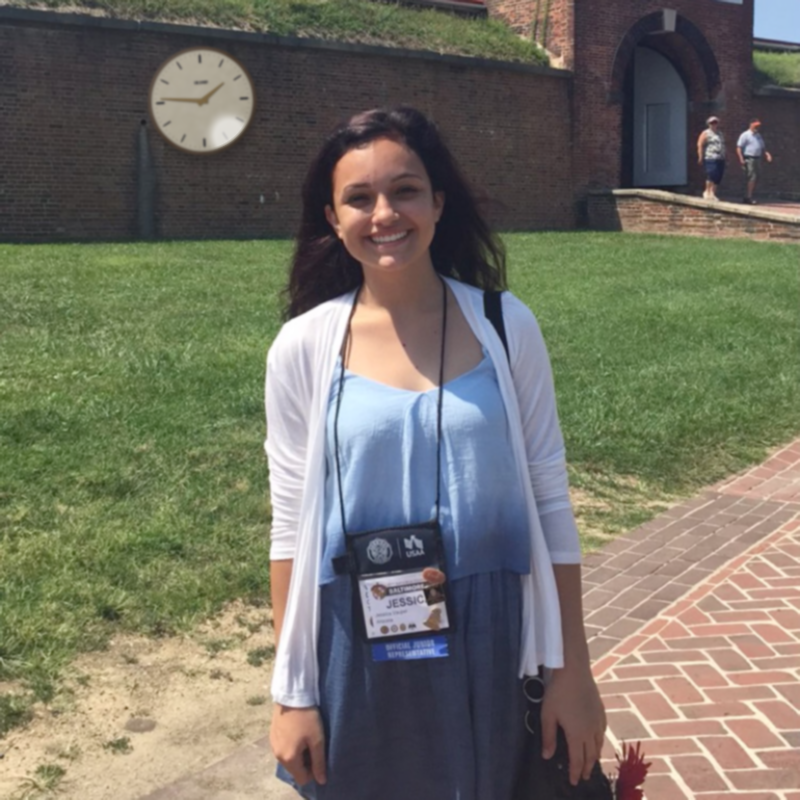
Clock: 1:46
